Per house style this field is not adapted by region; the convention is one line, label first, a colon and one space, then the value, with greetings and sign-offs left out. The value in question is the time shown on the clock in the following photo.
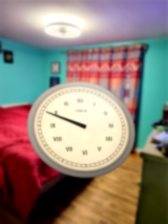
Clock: 9:49
